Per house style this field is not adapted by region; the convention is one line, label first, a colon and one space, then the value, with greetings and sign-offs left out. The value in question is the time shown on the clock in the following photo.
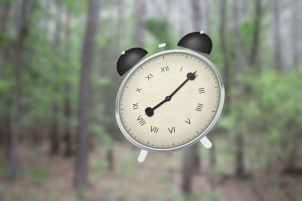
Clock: 8:09
